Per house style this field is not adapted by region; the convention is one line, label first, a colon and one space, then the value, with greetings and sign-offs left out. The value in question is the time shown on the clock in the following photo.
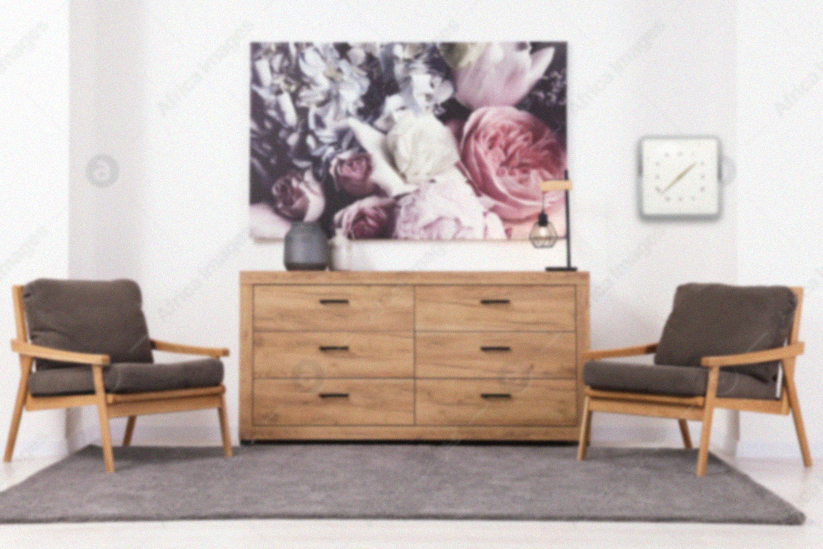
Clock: 1:38
